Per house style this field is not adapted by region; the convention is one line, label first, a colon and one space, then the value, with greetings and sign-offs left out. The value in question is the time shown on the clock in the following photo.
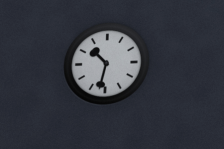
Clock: 10:32
